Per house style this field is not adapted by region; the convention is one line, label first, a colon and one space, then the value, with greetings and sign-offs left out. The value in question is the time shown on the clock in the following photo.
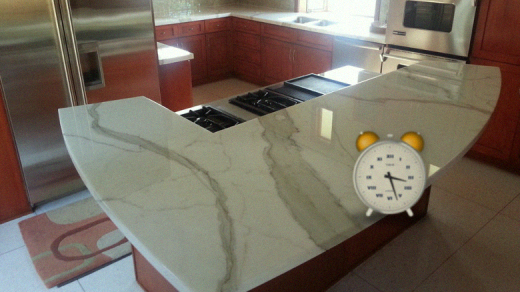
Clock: 3:27
